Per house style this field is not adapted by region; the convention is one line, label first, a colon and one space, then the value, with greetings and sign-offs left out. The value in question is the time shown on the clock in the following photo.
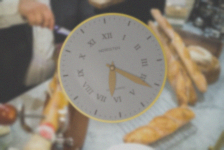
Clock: 6:21
